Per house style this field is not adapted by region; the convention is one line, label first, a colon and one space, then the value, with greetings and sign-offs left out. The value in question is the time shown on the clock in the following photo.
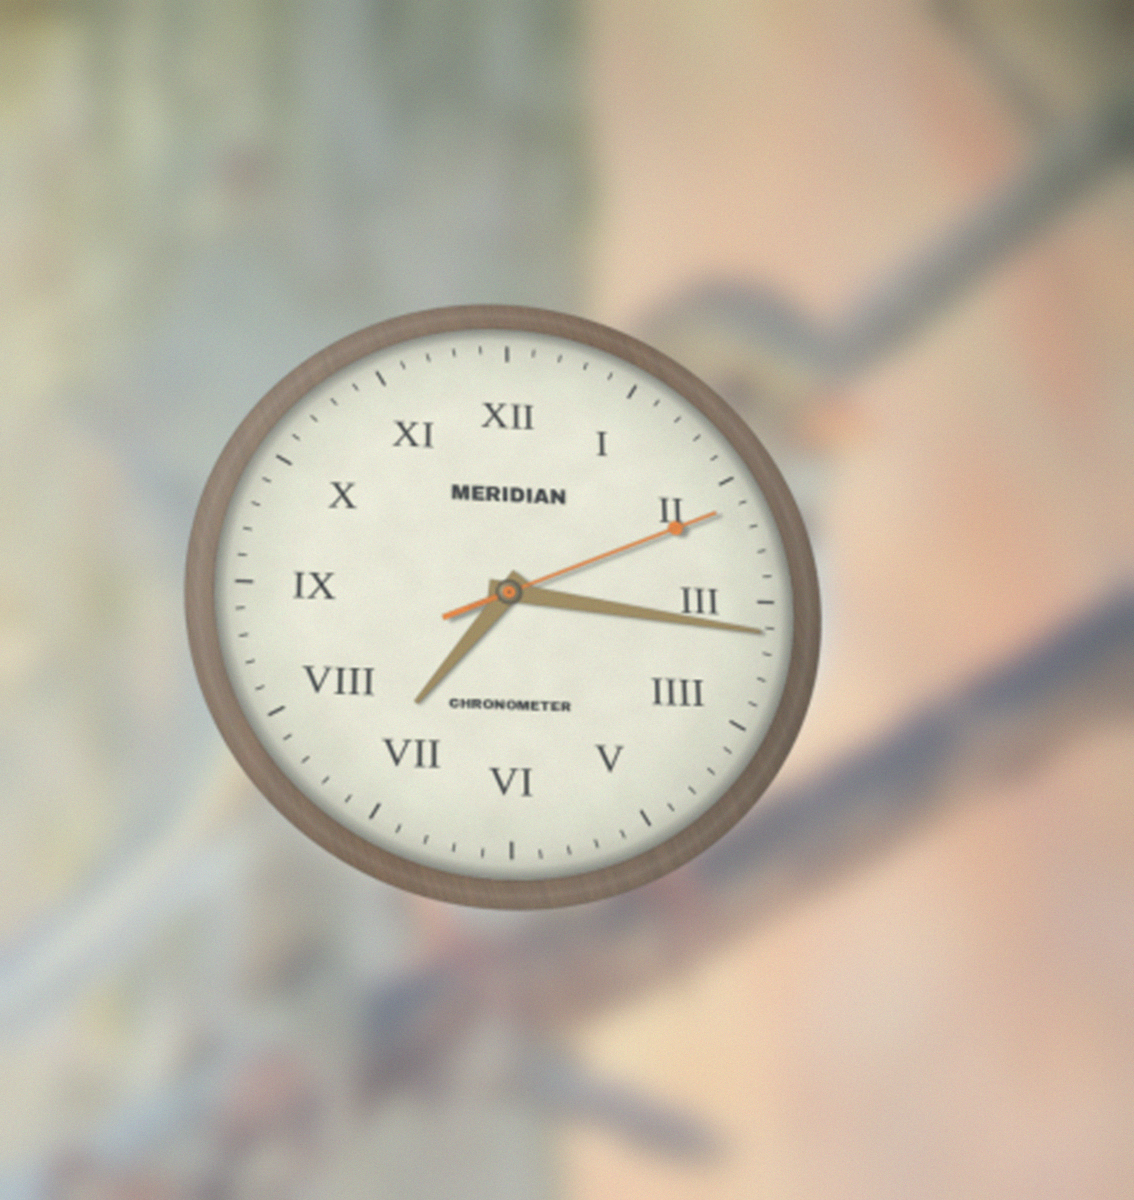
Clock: 7:16:11
